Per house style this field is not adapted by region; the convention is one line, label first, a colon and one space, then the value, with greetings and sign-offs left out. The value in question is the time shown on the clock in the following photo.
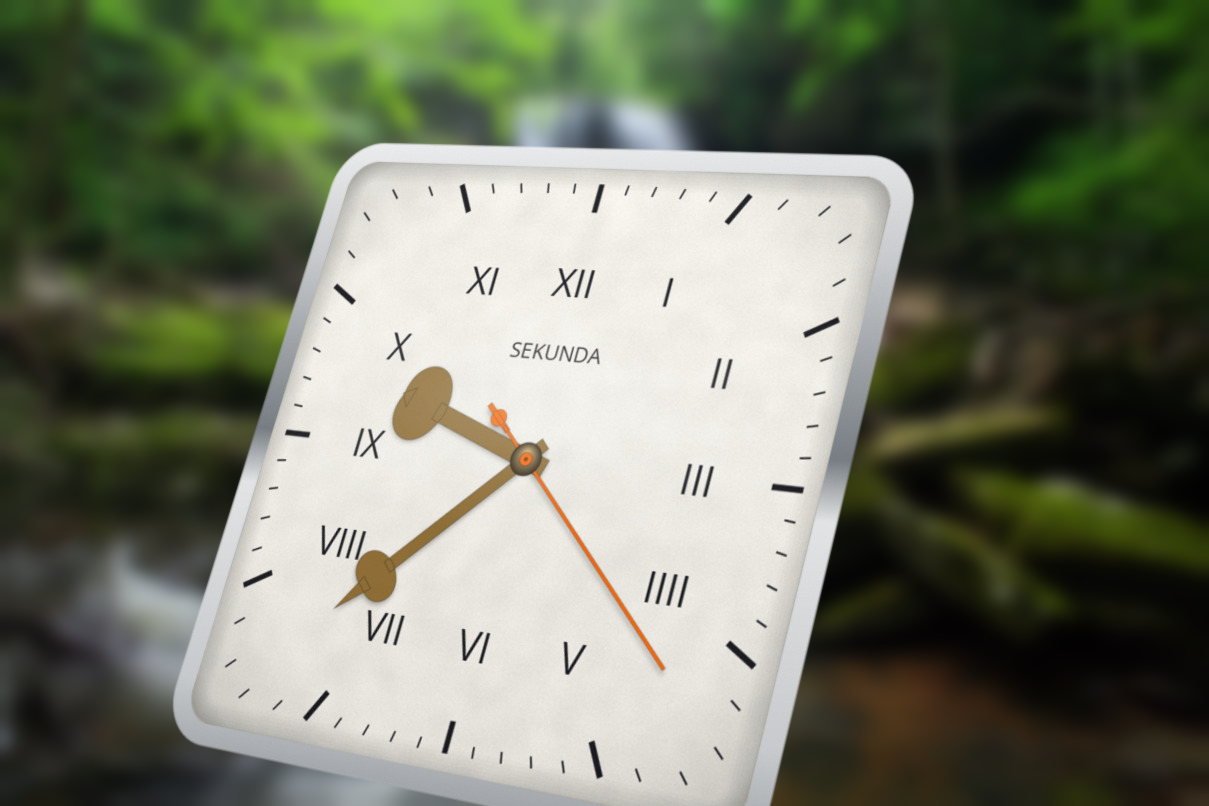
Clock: 9:37:22
